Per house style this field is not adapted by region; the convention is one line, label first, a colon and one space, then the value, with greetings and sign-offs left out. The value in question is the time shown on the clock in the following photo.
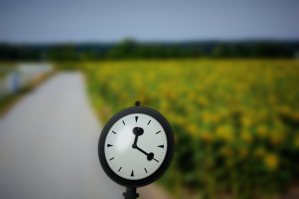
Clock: 12:20
